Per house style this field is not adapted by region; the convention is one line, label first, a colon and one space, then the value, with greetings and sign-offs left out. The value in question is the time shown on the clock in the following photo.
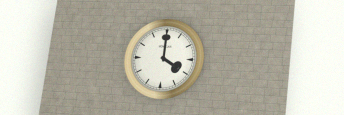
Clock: 4:00
